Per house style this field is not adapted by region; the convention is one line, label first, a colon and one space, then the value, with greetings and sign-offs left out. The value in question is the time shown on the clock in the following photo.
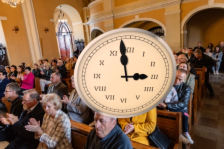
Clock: 2:58
